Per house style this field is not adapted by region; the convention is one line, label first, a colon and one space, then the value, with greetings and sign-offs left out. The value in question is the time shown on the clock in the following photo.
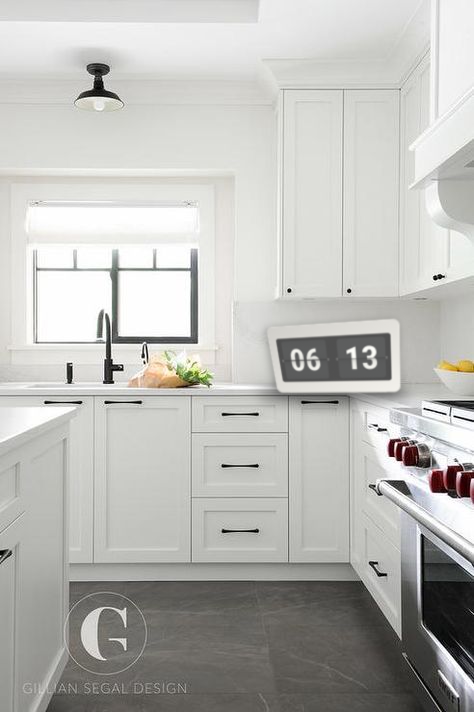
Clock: 6:13
